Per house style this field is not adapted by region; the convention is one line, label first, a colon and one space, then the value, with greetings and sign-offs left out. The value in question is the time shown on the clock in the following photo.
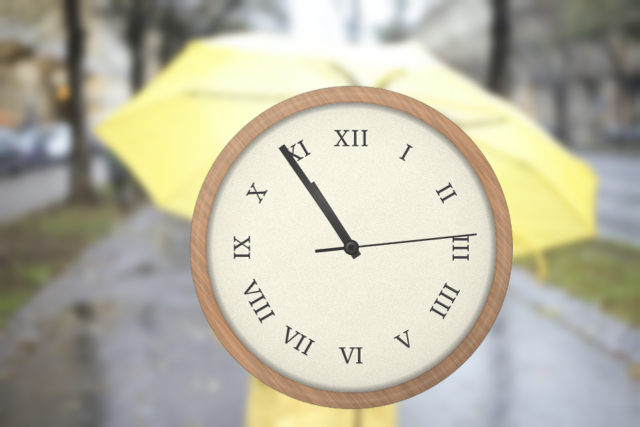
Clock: 10:54:14
